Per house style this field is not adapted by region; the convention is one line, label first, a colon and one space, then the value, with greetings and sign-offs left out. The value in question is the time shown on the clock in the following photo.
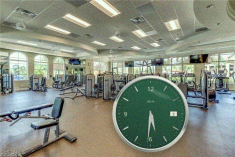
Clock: 5:31
